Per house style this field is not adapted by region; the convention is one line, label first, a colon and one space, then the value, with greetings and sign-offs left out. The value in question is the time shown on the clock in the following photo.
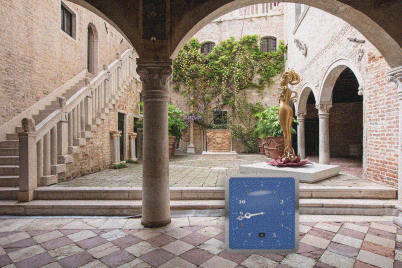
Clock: 8:43
